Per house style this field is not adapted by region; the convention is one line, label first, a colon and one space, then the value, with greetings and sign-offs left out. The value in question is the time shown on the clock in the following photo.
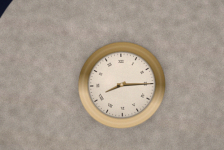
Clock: 8:15
